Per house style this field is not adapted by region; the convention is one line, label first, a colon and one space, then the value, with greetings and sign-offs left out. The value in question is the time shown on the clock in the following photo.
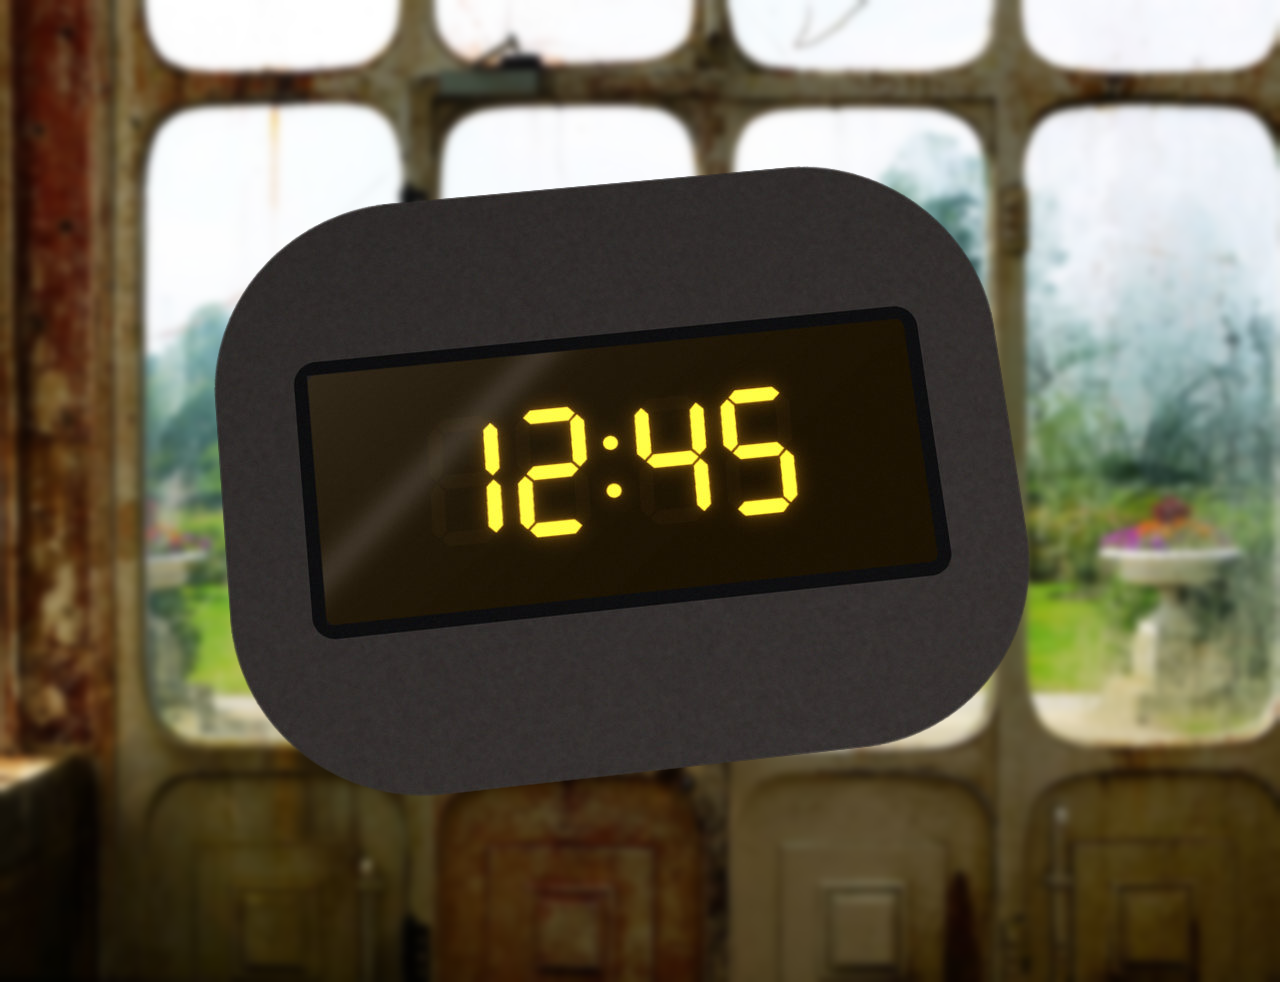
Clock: 12:45
